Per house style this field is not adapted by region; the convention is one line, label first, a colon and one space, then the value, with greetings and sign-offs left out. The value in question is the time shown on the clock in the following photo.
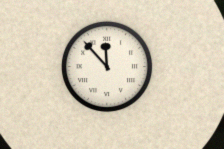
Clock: 11:53
